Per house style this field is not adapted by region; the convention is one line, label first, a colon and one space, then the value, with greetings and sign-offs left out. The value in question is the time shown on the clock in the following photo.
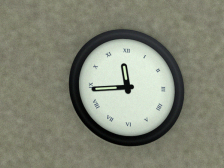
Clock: 11:44
